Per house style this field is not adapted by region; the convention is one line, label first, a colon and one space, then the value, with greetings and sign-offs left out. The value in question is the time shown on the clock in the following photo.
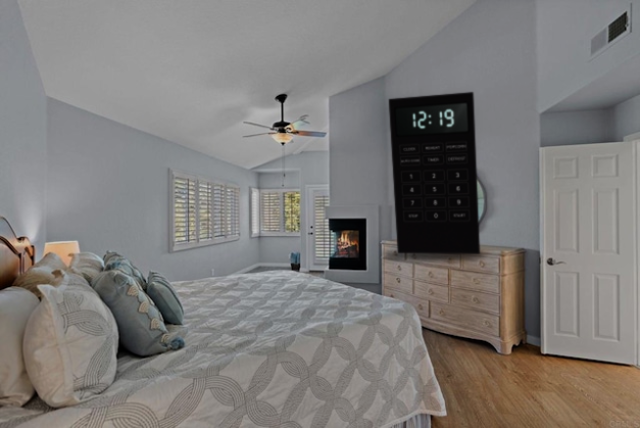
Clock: 12:19
